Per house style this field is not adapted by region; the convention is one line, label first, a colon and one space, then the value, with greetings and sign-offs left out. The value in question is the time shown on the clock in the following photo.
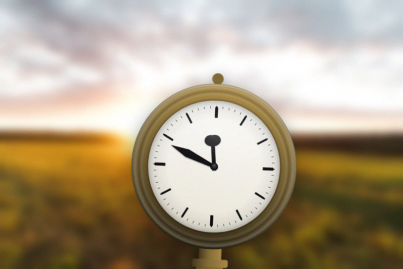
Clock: 11:49
